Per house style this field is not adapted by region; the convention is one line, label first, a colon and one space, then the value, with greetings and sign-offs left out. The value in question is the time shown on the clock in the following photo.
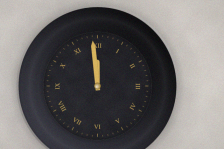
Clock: 11:59
